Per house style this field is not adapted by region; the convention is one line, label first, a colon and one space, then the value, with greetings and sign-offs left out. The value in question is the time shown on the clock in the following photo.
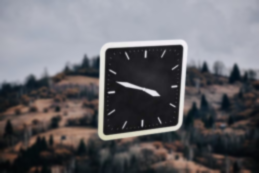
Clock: 3:48
